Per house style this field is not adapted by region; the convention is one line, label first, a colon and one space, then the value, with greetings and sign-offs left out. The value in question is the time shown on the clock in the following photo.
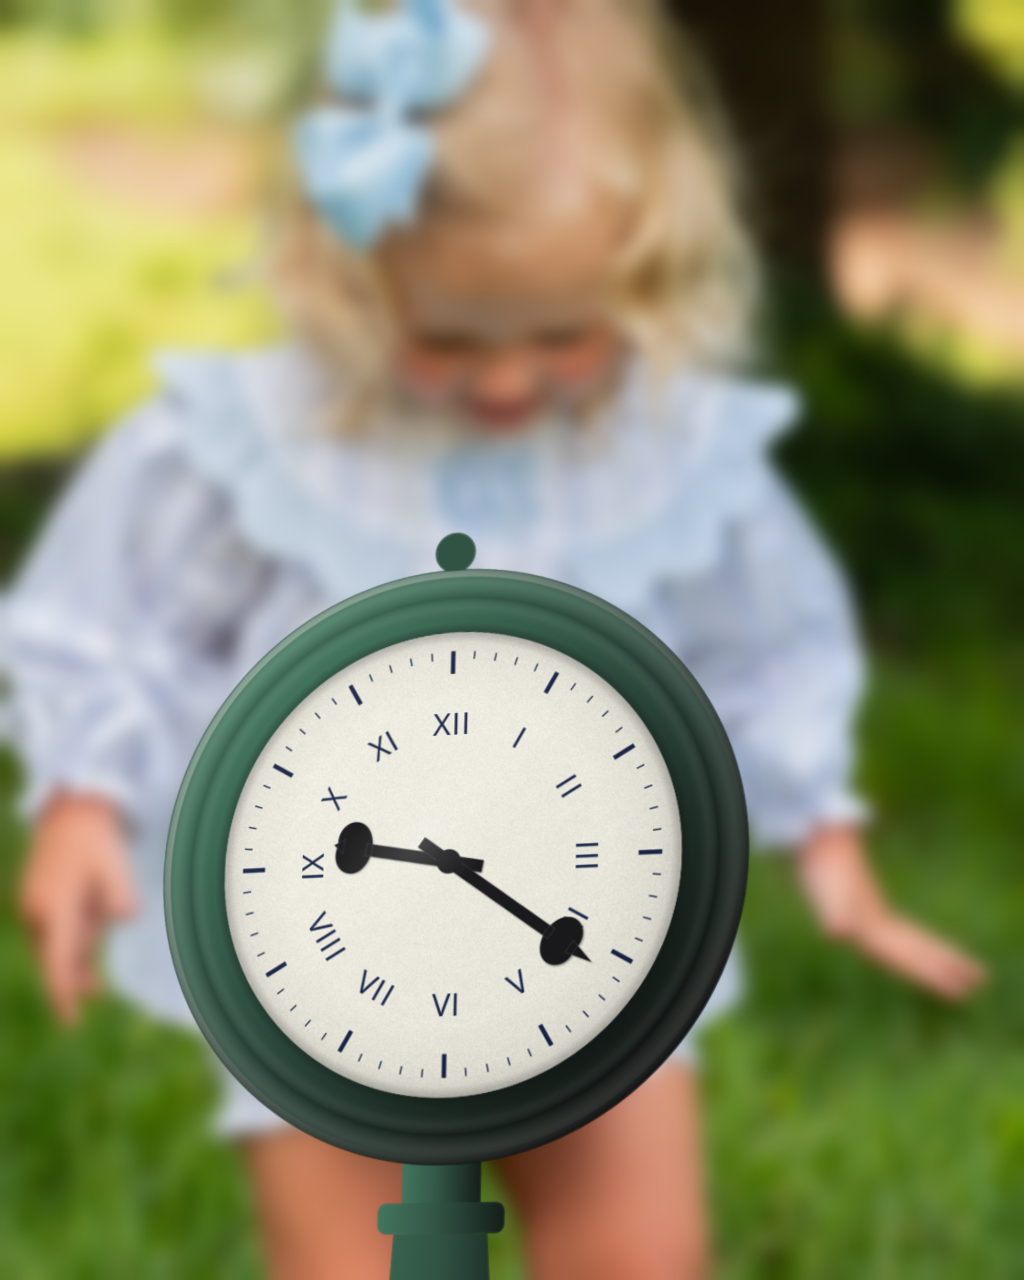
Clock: 9:21
